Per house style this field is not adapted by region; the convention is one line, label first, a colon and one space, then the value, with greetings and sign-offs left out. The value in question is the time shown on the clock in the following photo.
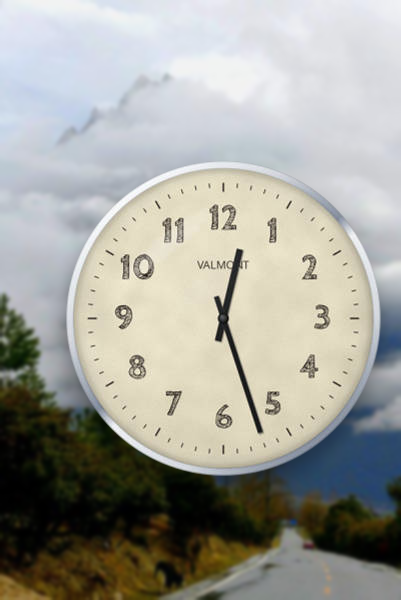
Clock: 12:27
